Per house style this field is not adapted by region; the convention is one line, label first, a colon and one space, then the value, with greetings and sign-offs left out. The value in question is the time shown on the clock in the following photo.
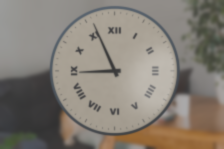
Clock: 8:56
